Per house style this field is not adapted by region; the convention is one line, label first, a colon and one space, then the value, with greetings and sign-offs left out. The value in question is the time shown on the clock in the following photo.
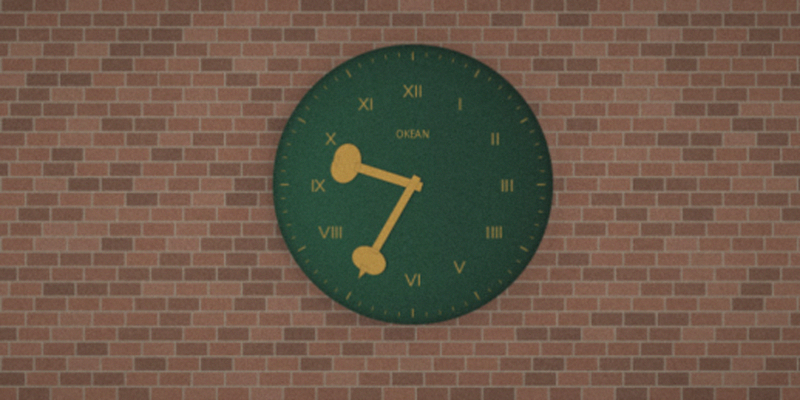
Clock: 9:35
